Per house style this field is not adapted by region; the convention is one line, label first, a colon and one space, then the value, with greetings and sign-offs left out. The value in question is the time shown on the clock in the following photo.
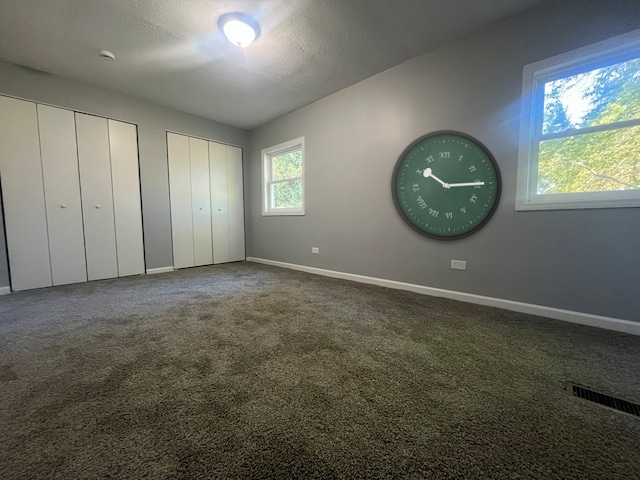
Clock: 10:15
